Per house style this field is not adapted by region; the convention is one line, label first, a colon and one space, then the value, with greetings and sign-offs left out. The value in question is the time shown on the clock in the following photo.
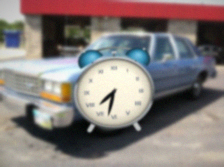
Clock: 7:32
